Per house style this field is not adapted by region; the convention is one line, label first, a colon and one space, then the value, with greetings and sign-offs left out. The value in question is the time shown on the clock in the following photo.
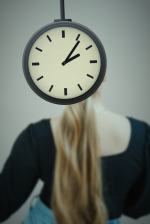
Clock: 2:06
